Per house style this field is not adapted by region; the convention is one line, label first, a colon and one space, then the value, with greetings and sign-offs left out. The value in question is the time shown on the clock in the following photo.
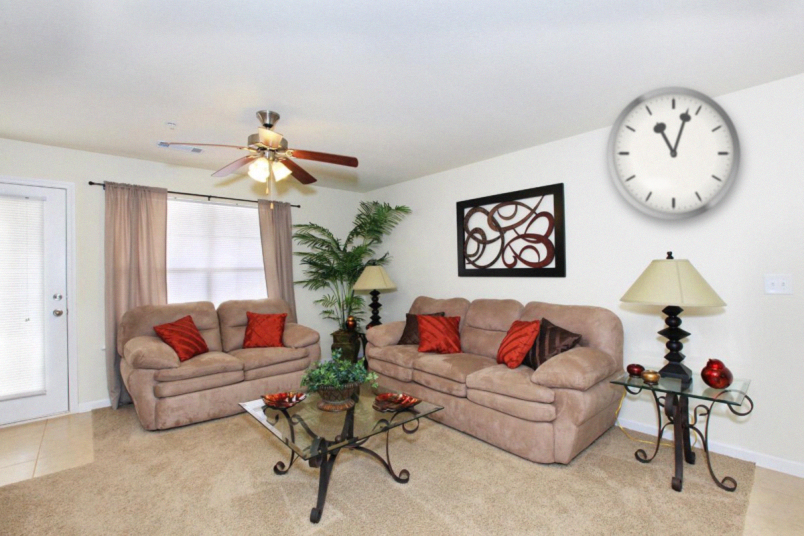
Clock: 11:03
